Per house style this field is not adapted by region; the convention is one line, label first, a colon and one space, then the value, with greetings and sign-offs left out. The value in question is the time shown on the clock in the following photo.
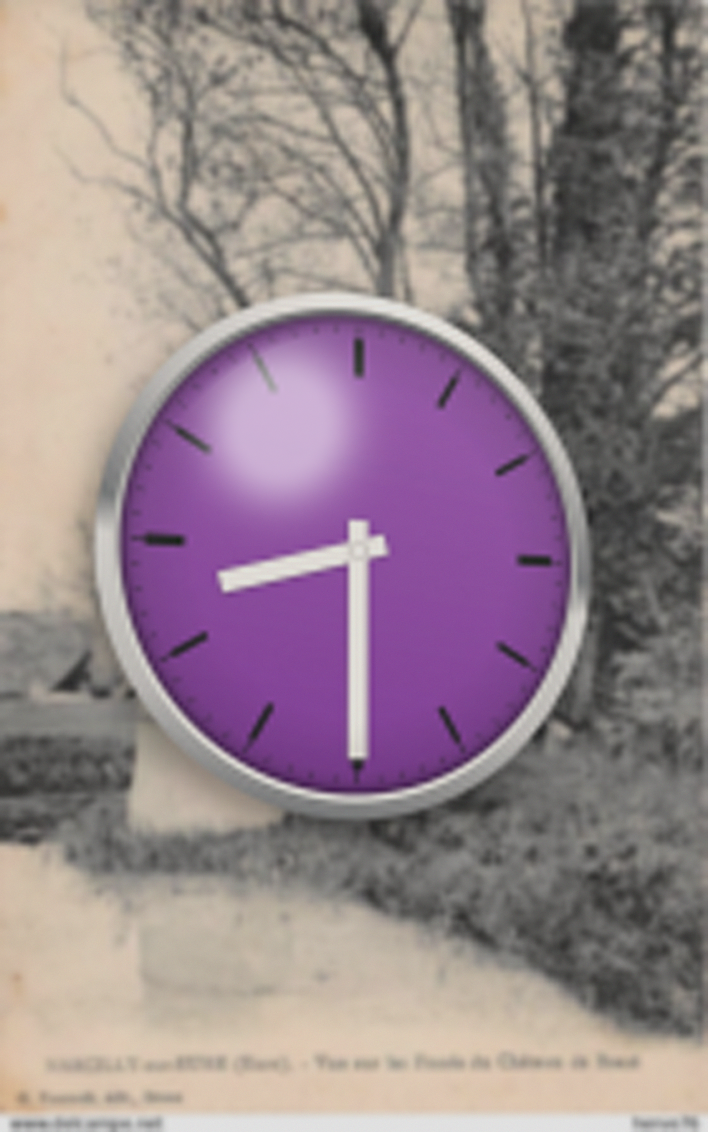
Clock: 8:30
